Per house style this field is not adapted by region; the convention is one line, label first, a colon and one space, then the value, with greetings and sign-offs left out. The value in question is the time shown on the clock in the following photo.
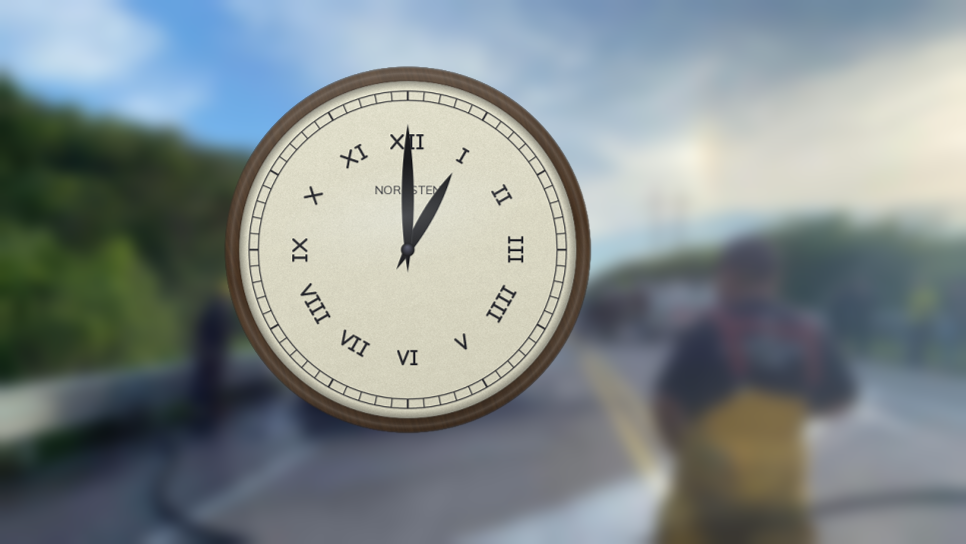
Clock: 1:00
